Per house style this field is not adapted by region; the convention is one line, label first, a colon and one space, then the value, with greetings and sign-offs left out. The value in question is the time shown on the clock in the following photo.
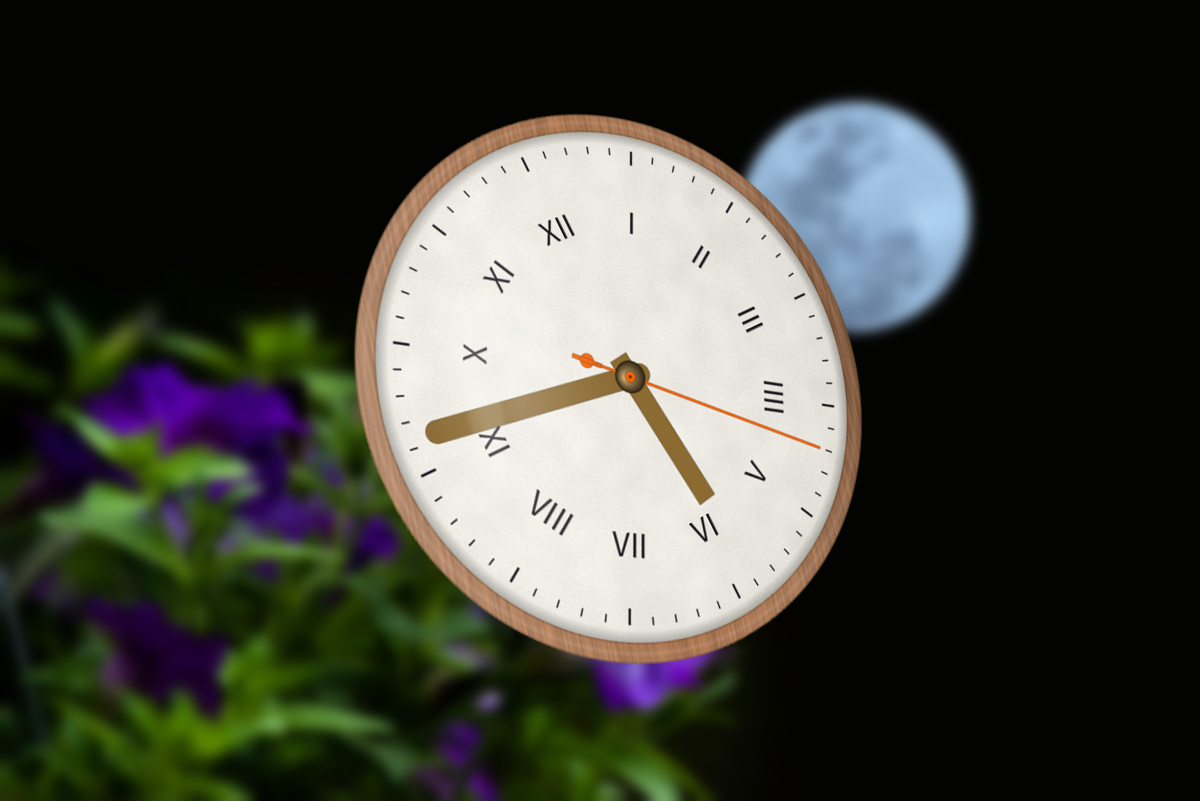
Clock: 5:46:22
